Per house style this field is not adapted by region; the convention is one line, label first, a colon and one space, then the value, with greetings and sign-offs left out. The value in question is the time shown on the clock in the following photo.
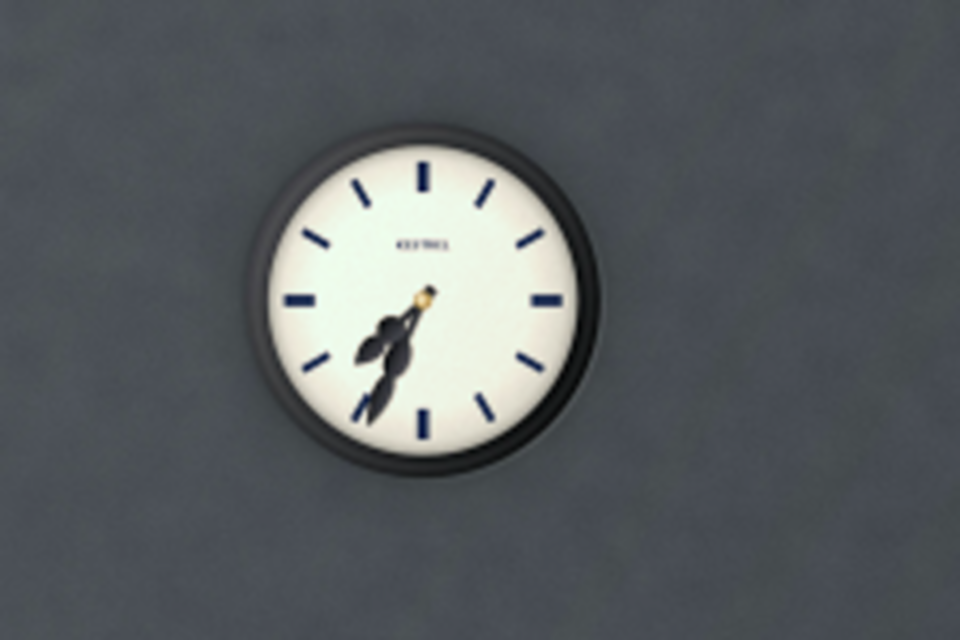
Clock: 7:34
